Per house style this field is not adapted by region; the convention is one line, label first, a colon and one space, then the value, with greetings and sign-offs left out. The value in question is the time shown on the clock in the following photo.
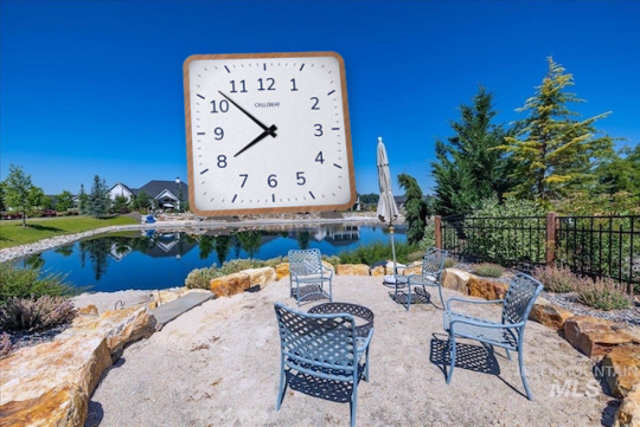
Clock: 7:52
